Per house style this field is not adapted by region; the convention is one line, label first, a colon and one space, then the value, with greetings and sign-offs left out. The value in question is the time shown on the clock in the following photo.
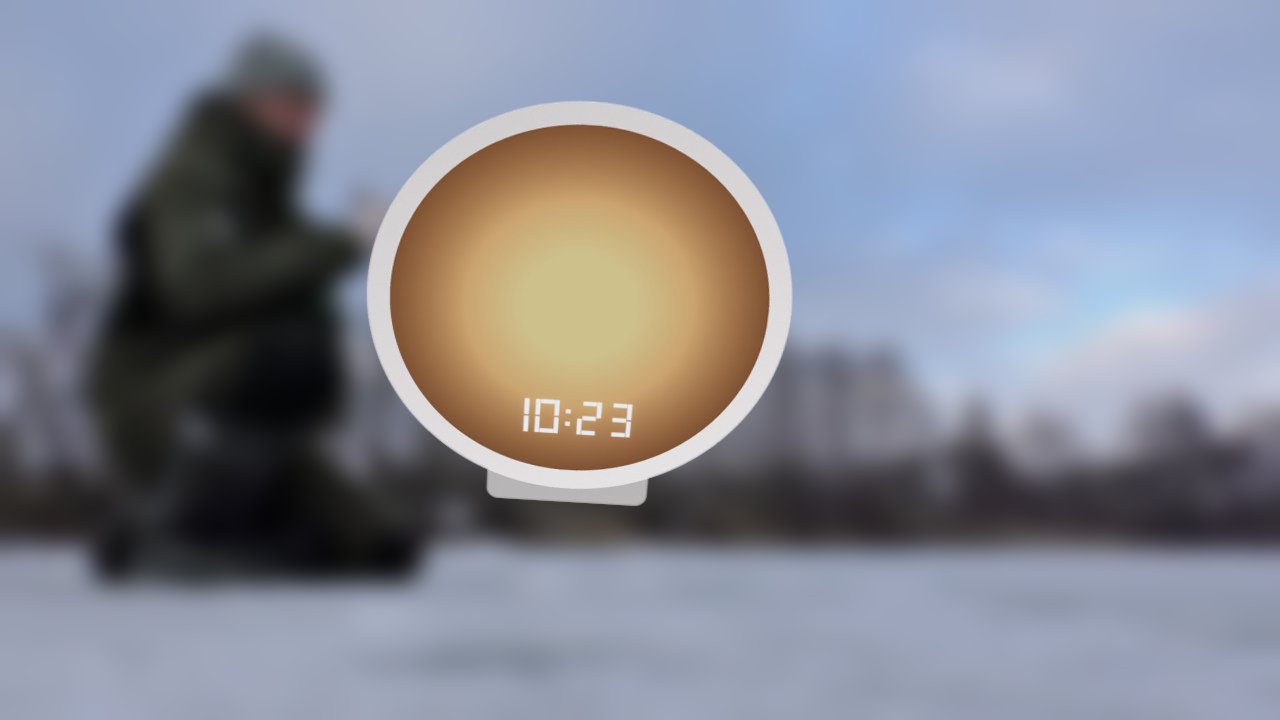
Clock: 10:23
